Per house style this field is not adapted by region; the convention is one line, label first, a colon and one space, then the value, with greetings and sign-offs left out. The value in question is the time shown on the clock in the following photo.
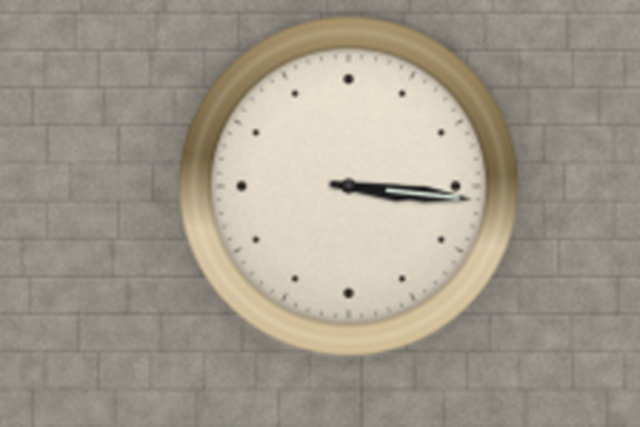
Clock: 3:16
